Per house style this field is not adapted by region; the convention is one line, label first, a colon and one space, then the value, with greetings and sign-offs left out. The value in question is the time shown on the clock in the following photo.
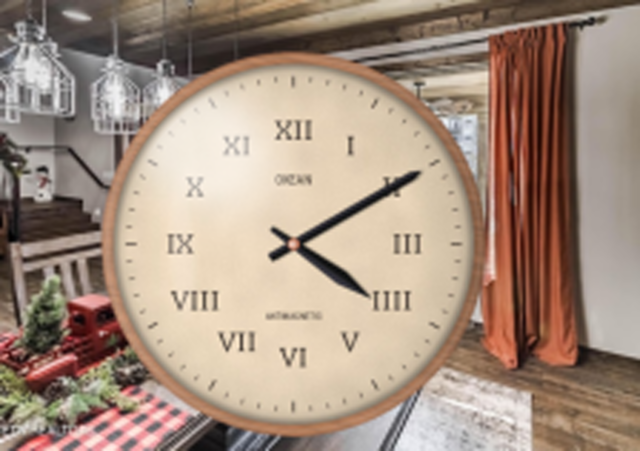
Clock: 4:10
